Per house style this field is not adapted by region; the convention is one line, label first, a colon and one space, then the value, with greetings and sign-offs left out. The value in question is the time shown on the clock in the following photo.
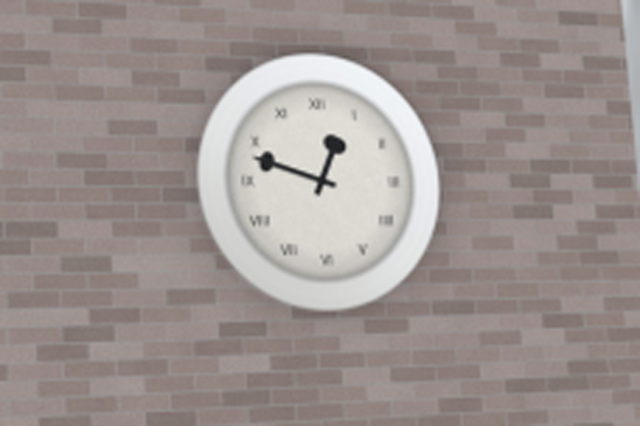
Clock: 12:48
